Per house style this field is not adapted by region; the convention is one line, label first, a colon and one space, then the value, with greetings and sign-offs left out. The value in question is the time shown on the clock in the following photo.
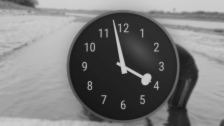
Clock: 3:58
